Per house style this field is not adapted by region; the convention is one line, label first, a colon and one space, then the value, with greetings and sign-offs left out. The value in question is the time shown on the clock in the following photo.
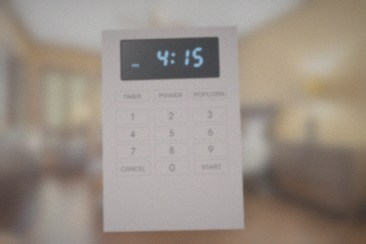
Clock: 4:15
